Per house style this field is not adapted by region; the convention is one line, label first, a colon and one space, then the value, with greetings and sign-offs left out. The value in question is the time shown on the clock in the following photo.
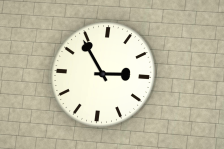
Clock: 2:54
